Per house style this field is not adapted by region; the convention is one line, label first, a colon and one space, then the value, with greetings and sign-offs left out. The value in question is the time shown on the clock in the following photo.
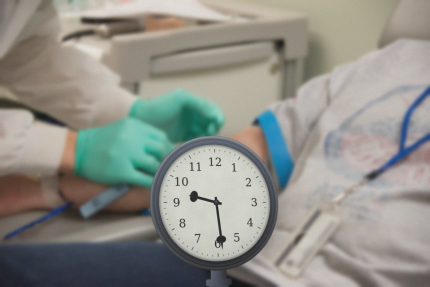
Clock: 9:29
